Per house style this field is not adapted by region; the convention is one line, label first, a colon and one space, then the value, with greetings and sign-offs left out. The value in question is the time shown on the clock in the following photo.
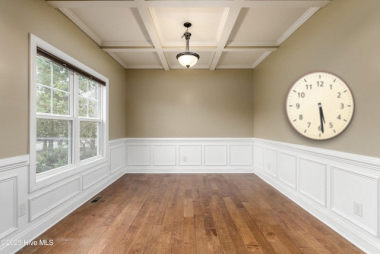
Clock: 5:29
